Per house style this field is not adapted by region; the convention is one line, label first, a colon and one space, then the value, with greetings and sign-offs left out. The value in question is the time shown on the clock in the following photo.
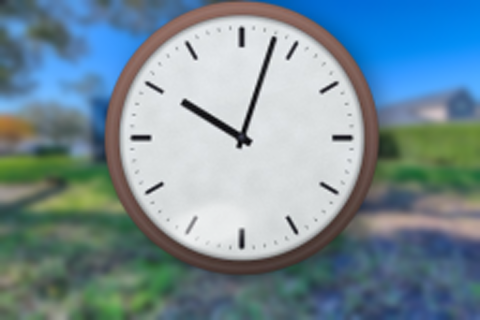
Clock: 10:03
